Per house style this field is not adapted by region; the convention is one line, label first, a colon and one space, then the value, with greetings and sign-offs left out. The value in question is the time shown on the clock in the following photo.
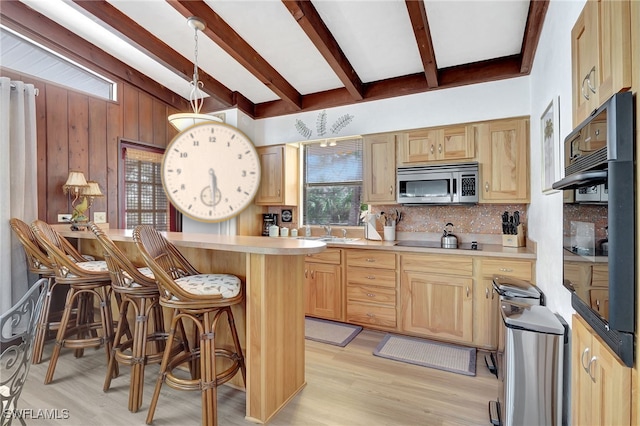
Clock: 5:29
